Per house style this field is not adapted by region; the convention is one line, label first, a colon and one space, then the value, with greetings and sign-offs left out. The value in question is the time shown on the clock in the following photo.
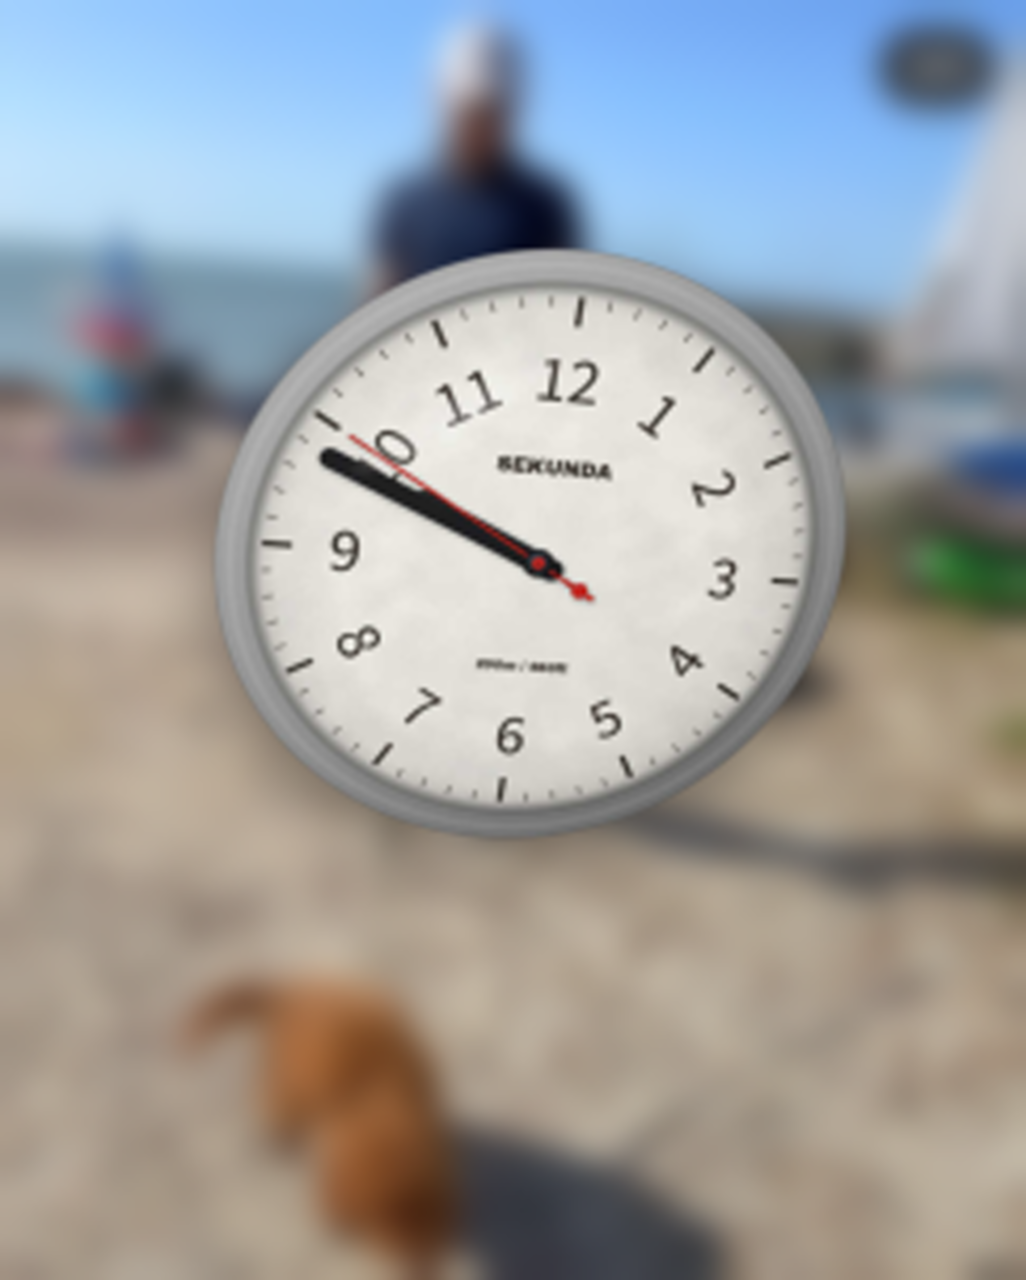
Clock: 9:48:50
